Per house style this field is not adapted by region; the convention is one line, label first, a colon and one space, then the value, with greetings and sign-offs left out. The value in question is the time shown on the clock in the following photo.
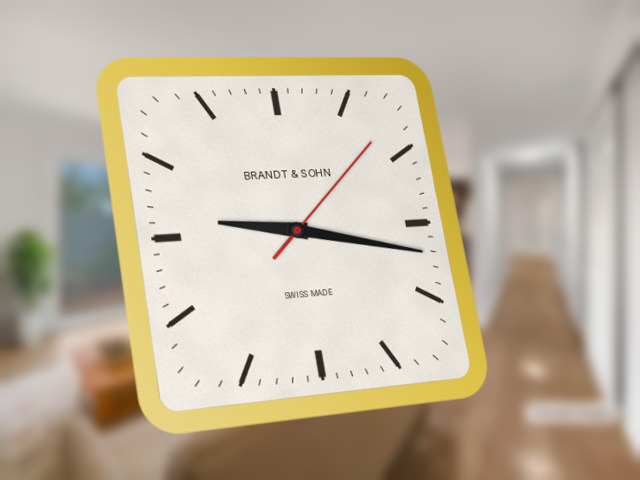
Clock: 9:17:08
